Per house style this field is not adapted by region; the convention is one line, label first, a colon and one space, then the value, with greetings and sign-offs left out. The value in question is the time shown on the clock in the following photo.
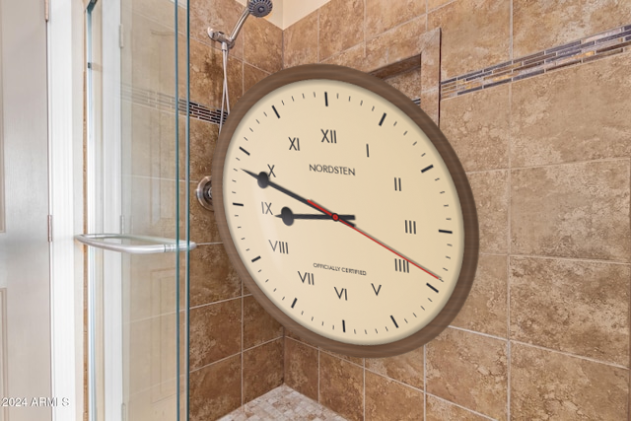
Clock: 8:48:19
